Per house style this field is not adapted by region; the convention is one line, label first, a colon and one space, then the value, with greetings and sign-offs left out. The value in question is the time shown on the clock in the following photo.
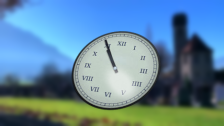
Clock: 10:55
